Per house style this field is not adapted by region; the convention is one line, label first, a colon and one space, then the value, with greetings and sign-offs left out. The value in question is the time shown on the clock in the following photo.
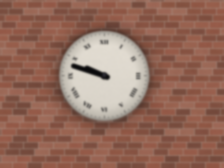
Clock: 9:48
